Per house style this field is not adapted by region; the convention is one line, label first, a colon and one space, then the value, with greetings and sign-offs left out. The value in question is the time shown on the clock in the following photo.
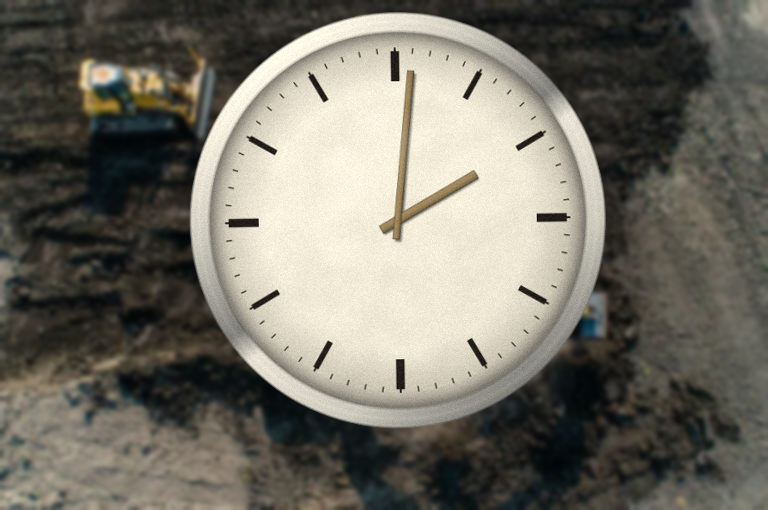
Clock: 2:01
